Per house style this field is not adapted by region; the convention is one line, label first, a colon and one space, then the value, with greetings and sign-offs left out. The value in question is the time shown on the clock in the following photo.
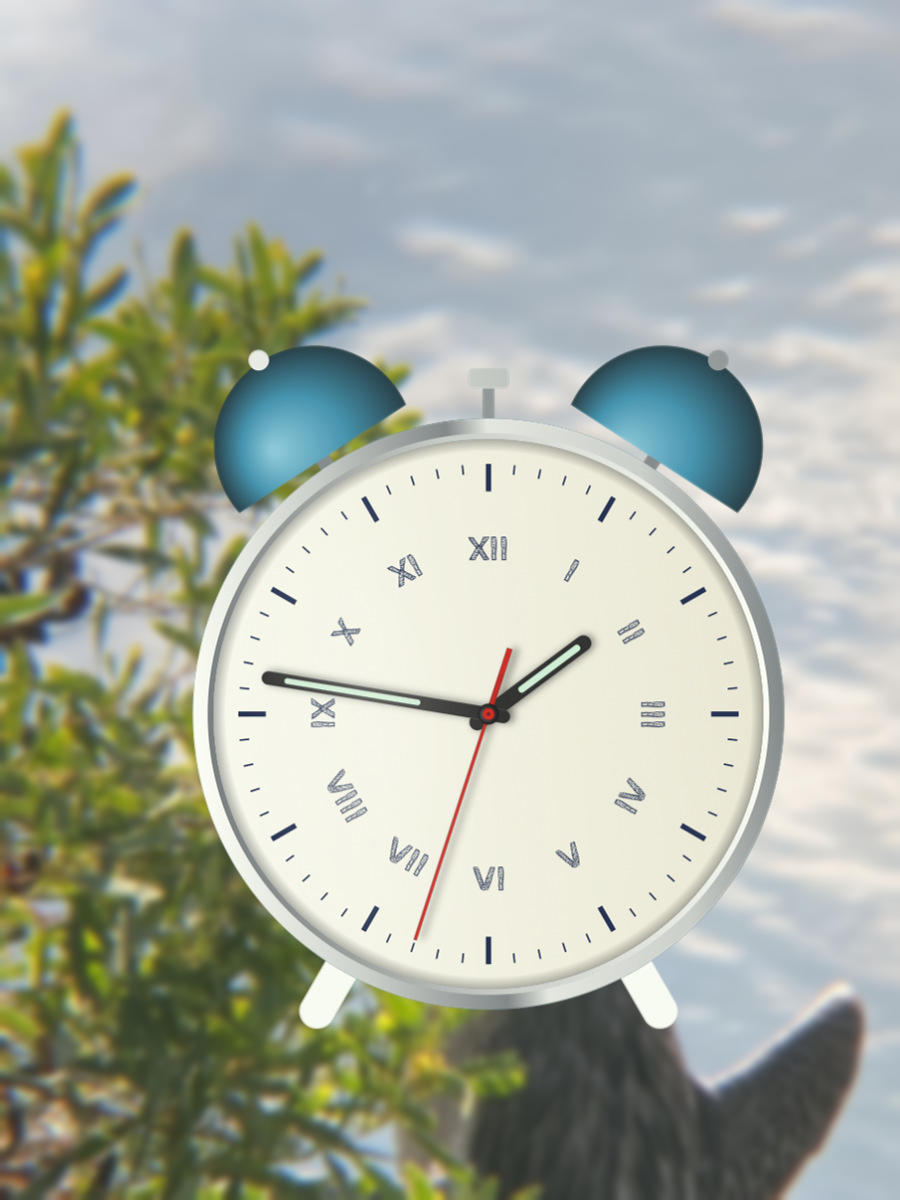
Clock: 1:46:33
